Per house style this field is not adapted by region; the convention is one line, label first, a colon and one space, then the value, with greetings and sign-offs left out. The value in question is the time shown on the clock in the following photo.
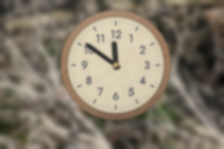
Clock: 11:51
